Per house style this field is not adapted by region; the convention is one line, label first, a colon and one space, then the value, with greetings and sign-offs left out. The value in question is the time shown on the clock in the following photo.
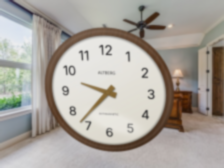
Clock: 9:37
